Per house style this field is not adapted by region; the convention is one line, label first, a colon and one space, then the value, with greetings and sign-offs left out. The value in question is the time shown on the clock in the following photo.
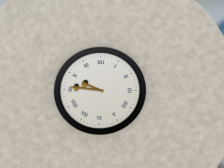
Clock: 9:46
